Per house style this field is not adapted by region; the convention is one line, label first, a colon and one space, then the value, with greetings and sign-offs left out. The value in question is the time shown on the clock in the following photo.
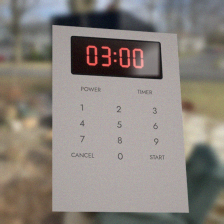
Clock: 3:00
